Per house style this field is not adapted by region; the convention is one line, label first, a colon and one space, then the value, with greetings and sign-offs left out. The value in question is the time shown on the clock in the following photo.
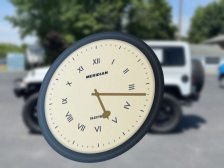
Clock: 5:17
